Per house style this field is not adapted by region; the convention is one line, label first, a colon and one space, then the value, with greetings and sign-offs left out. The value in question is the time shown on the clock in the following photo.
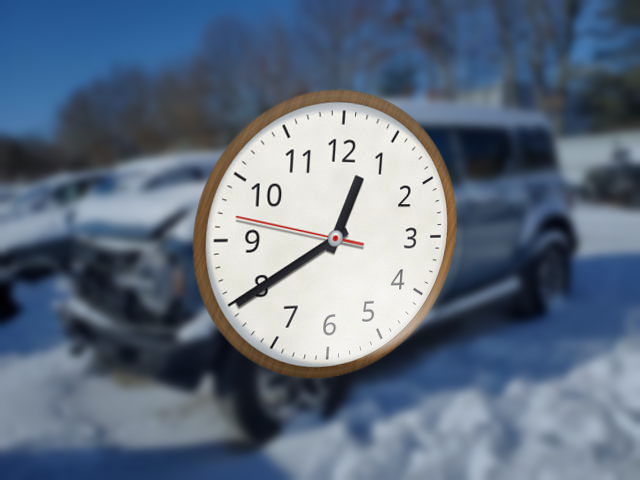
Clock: 12:39:47
